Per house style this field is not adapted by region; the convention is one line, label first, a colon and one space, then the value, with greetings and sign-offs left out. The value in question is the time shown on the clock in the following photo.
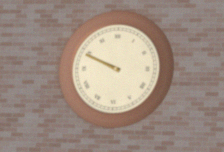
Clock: 9:49
